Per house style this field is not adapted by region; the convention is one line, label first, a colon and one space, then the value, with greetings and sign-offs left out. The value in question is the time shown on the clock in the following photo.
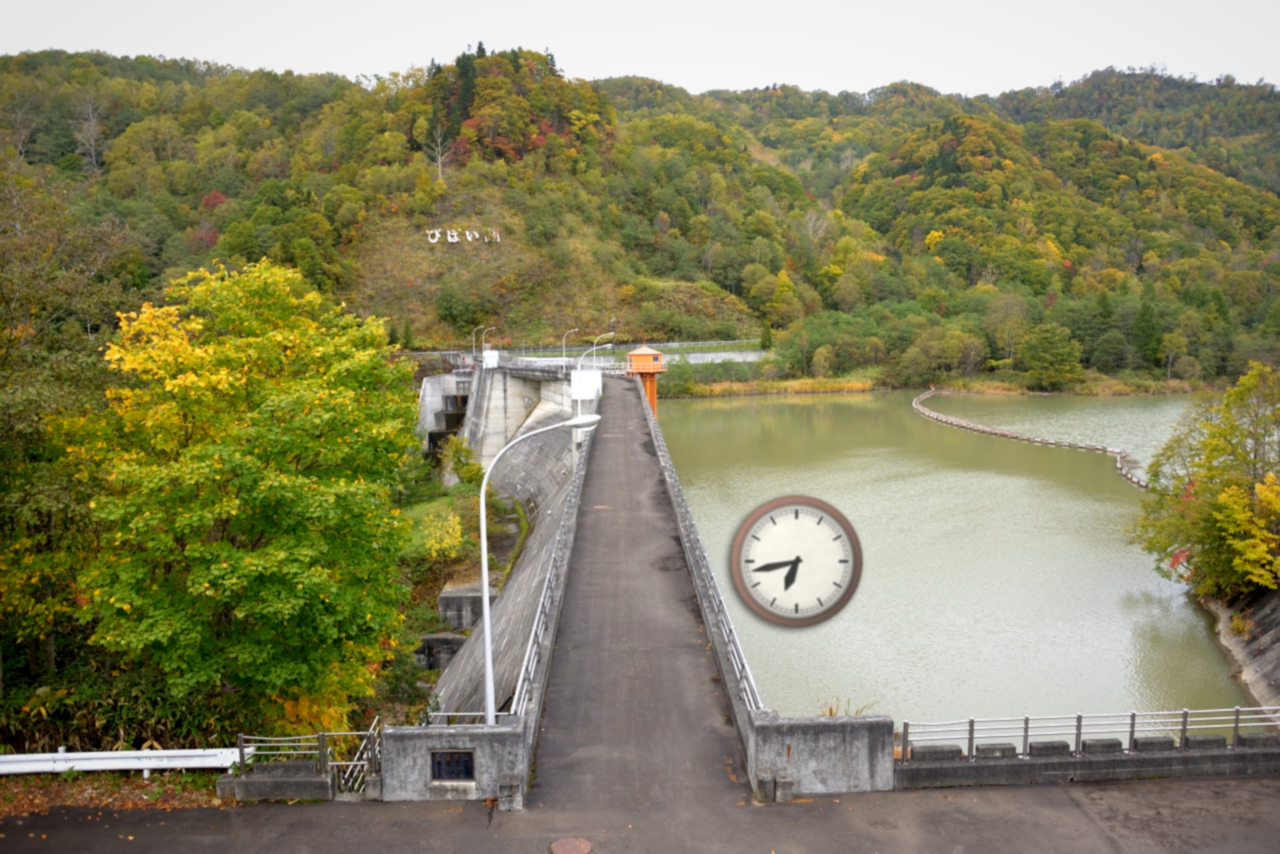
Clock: 6:43
